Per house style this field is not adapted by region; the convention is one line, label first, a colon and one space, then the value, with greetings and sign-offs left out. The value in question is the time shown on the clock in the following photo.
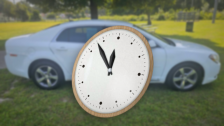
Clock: 11:53
